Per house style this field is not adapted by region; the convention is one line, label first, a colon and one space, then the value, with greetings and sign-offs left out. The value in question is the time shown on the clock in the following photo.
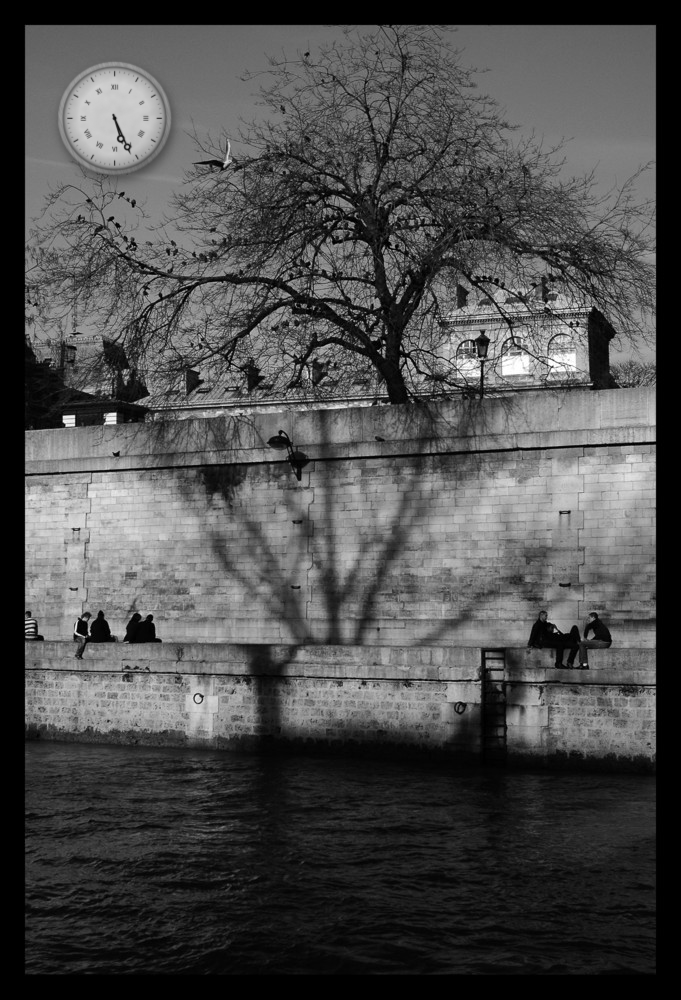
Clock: 5:26
